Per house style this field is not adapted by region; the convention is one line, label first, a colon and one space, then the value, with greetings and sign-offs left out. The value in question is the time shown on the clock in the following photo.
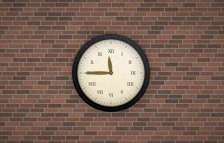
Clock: 11:45
